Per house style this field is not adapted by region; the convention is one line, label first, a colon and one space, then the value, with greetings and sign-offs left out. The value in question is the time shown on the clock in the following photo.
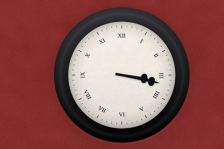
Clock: 3:17
